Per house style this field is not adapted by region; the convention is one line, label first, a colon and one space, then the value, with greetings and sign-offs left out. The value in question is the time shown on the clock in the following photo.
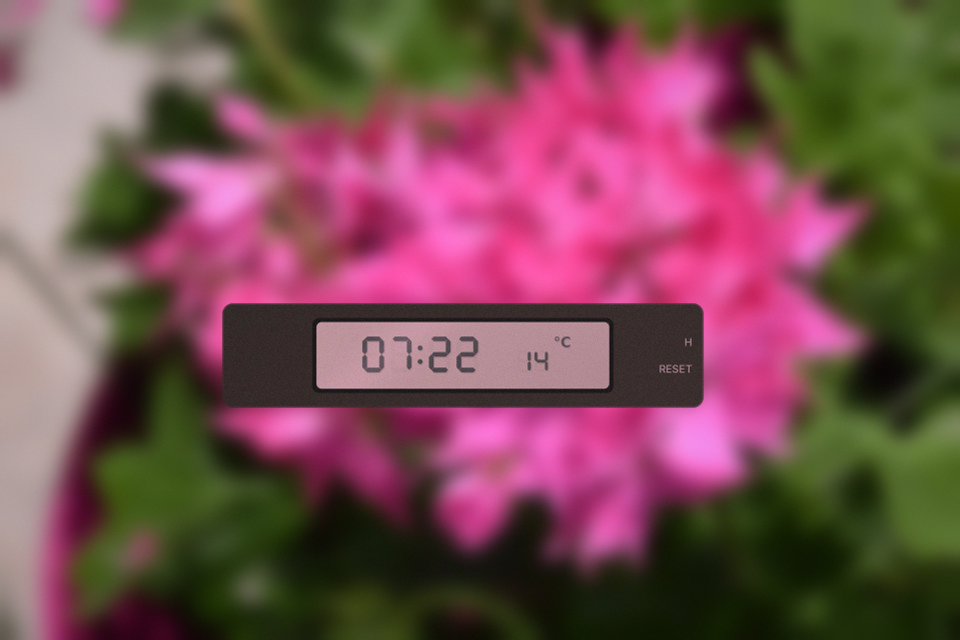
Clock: 7:22
